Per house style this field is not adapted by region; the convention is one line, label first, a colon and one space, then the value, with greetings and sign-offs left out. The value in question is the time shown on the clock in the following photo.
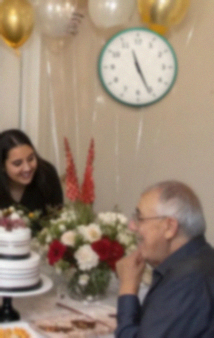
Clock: 11:26
